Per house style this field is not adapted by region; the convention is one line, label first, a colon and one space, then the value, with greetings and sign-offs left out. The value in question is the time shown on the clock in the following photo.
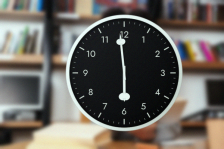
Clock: 5:59
